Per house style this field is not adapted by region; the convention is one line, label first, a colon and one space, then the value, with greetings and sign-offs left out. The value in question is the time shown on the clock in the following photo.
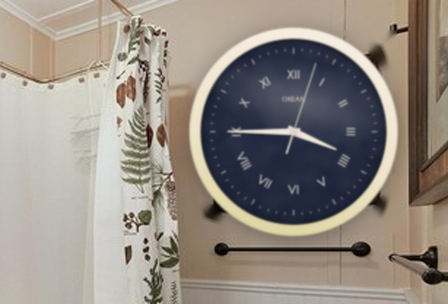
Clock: 3:45:03
